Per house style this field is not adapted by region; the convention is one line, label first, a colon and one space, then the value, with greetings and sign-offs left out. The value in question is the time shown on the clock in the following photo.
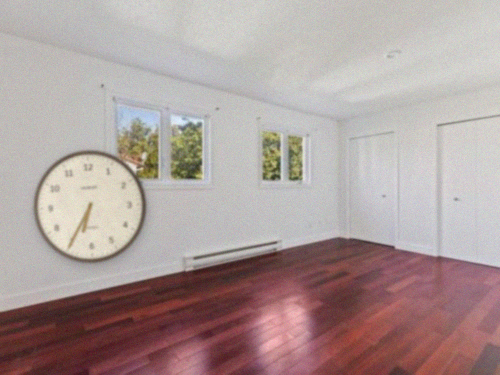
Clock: 6:35
